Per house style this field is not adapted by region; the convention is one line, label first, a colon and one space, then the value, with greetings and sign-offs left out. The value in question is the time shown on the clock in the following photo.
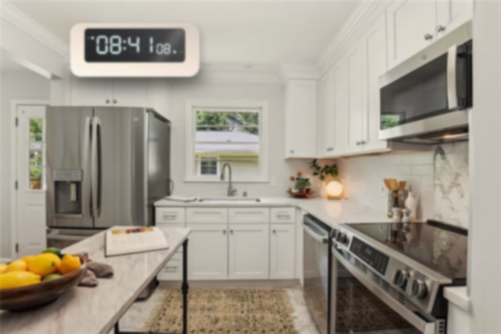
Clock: 8:41
